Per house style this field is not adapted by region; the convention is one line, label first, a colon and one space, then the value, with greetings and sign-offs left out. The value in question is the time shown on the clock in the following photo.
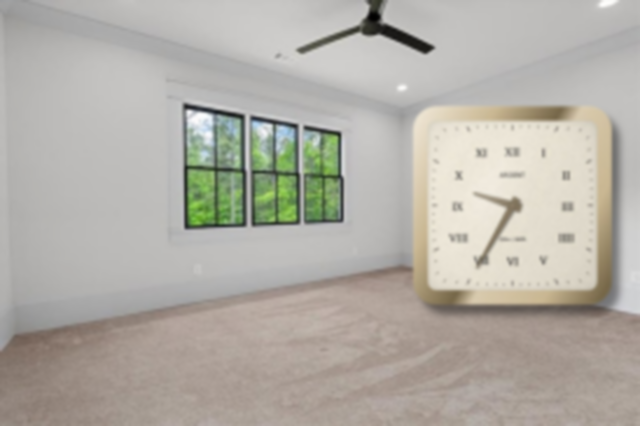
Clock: 9:35
